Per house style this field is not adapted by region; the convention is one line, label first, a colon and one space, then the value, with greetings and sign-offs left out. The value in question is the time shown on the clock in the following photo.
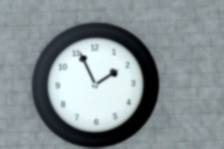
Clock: 1:56
